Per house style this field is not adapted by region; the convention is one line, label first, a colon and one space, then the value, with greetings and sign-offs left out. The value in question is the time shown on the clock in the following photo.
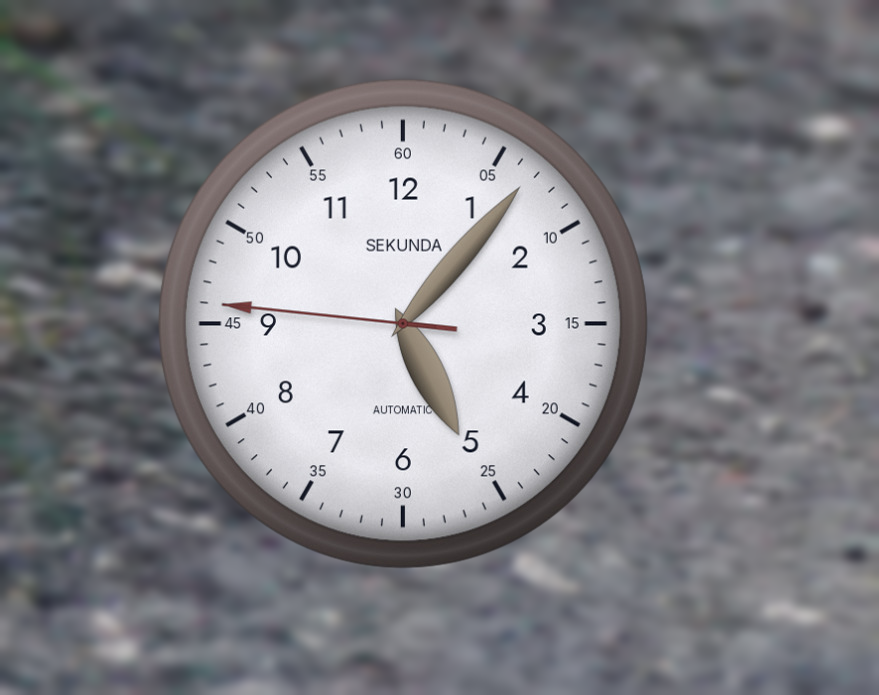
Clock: 5:06:46
